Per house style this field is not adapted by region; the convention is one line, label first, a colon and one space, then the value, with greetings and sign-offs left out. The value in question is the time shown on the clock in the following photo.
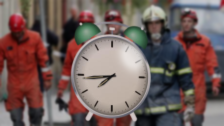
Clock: 7:44
